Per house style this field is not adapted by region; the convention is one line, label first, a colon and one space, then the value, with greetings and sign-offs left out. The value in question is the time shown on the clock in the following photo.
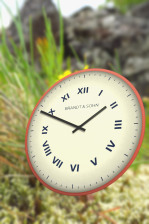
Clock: 1:49
